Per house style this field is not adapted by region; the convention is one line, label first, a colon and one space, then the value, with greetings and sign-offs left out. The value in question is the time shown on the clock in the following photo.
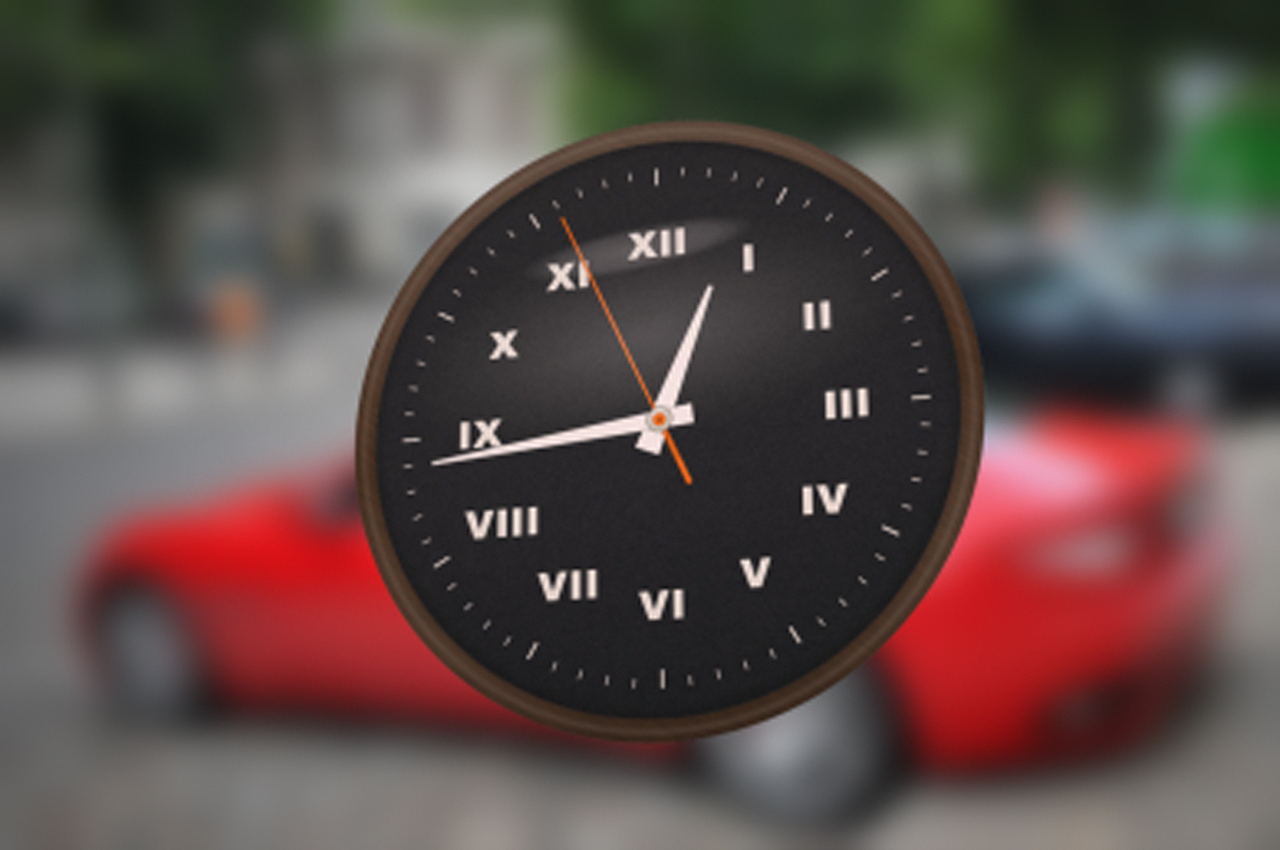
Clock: 12:43:56
